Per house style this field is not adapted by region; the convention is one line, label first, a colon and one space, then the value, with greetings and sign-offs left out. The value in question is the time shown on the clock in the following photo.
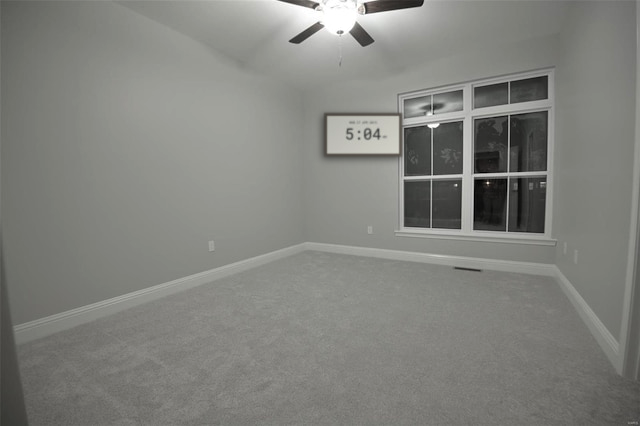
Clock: 5:04
